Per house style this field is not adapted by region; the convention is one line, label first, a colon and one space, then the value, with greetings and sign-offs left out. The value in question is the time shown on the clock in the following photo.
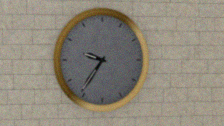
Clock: 9:36
